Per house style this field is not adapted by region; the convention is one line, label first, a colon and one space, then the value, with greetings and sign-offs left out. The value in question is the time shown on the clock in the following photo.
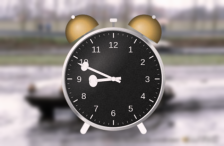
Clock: 8:49
